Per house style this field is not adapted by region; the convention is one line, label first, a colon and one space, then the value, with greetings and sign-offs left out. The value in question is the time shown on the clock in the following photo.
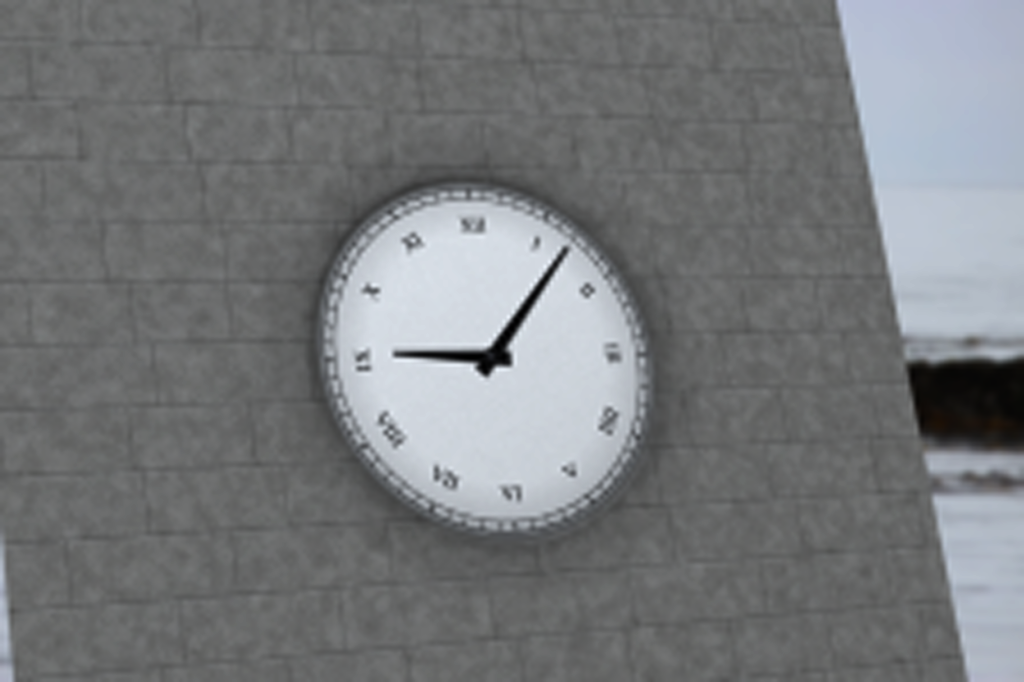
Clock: 9:07
